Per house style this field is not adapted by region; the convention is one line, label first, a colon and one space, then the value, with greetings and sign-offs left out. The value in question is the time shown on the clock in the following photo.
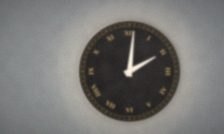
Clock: 2:01
